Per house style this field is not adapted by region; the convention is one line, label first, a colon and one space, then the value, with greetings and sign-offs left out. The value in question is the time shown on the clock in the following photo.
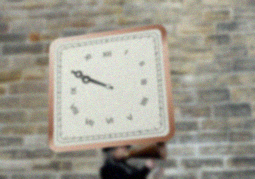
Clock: 9:50
